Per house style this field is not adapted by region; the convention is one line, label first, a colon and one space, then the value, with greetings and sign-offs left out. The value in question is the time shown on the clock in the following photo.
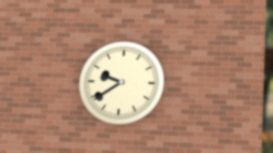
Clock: 9:39
